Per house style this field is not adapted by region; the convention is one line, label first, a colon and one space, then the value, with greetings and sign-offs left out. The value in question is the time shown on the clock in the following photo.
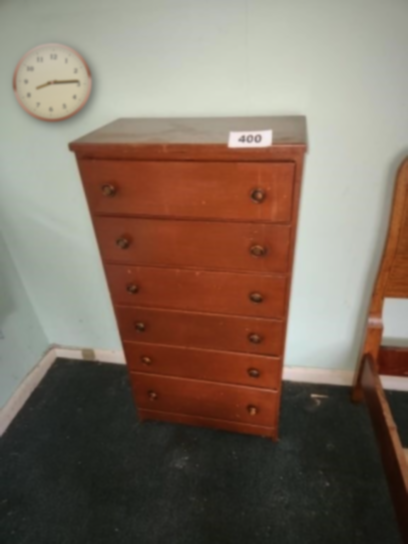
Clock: 8:14
